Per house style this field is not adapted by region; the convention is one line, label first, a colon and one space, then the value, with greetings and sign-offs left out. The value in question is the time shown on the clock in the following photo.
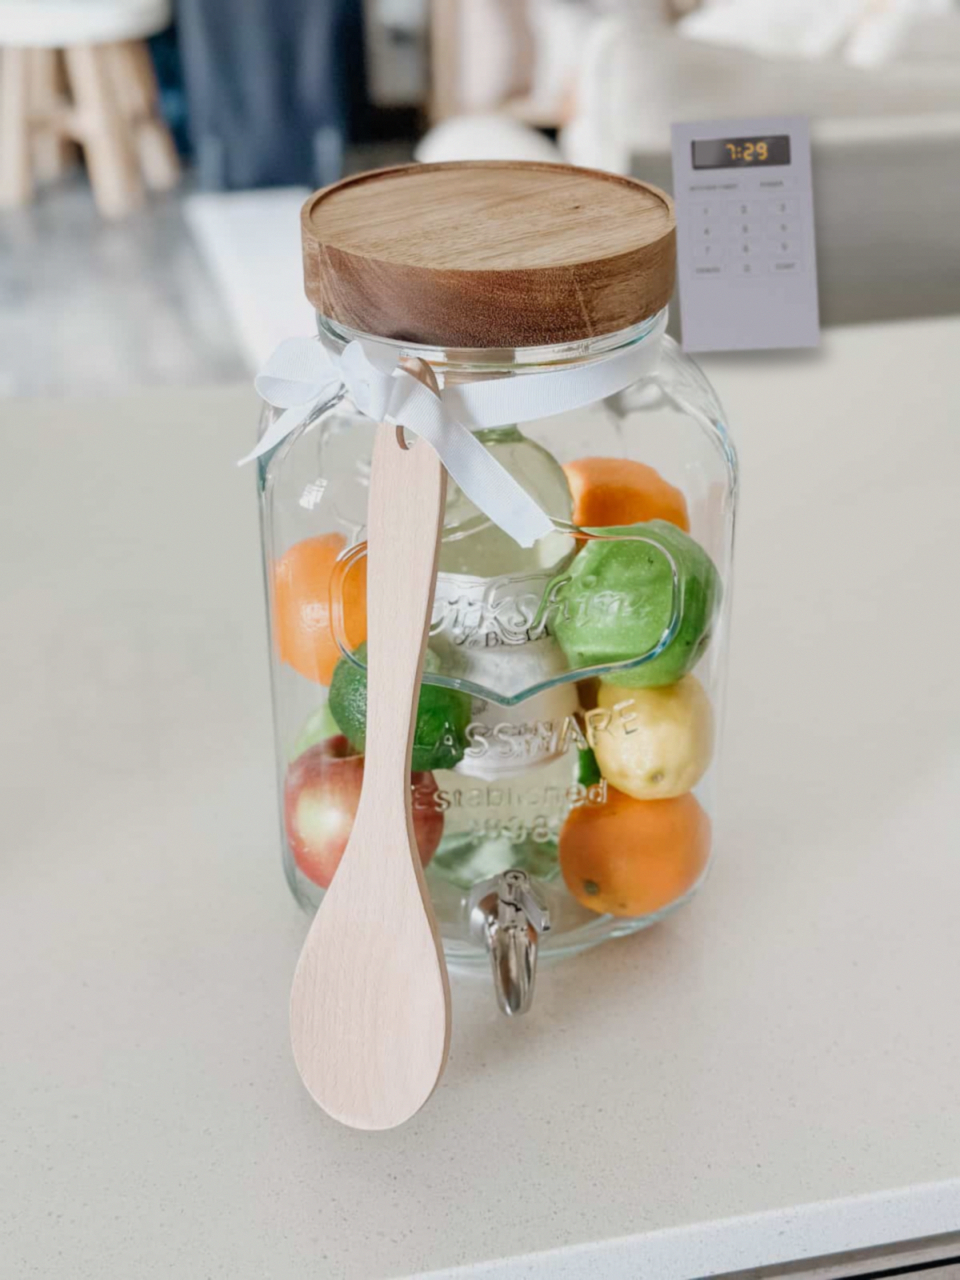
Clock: 7:29
